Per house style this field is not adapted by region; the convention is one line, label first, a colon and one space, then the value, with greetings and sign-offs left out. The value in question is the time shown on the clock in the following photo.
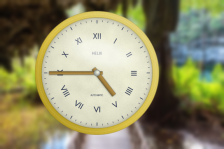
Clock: 4:45
